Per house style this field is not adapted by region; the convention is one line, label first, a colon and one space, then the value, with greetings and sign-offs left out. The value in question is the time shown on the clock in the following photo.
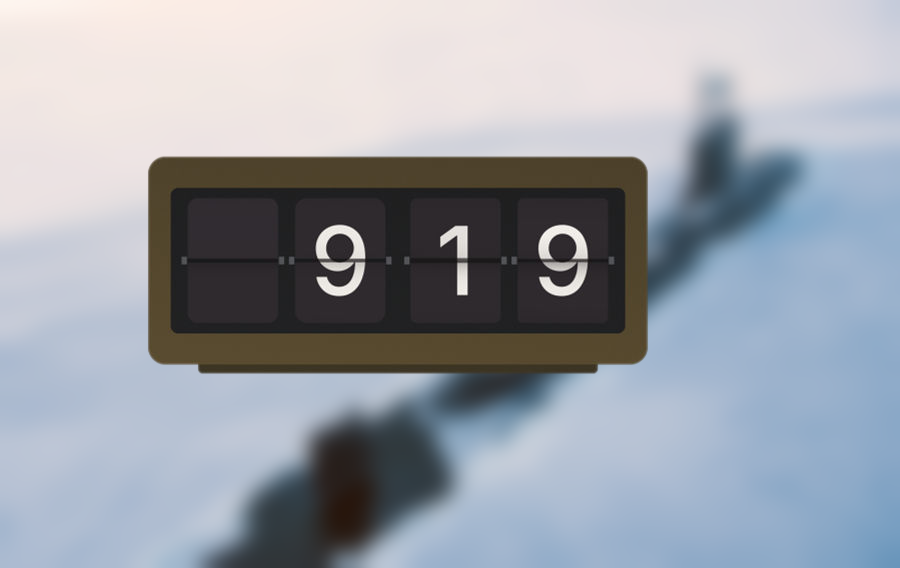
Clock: 9:19
